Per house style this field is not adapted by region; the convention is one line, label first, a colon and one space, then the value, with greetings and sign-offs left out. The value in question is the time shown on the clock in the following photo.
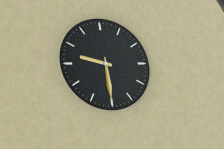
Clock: 9:30
